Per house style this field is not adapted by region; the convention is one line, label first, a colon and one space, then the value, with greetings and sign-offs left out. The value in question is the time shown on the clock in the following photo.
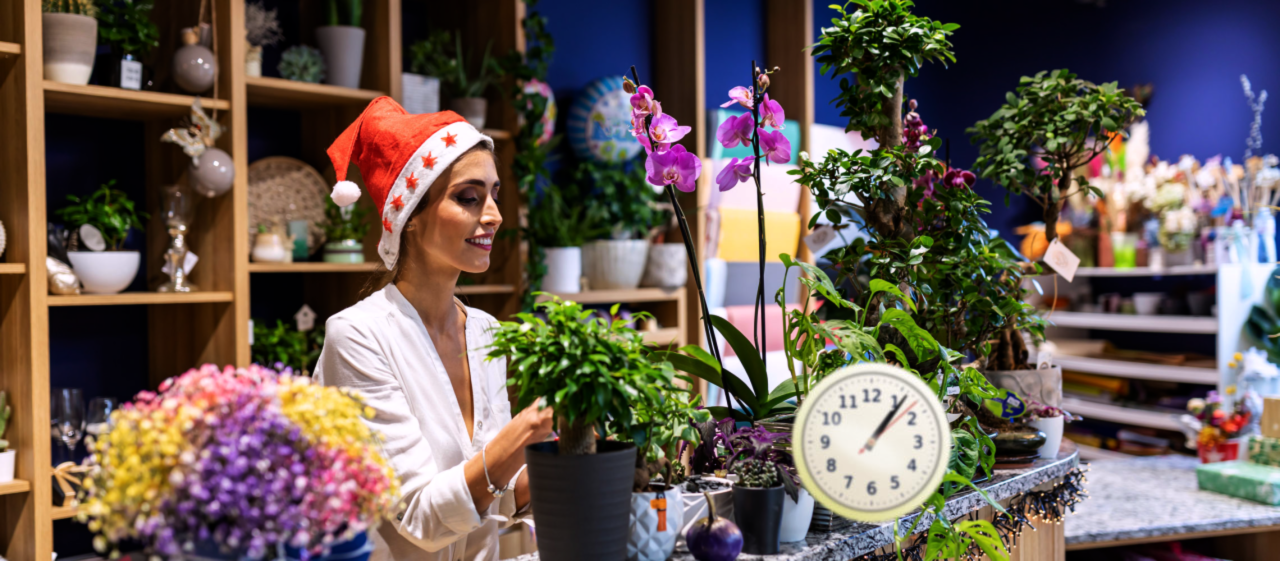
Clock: 1:06:08
